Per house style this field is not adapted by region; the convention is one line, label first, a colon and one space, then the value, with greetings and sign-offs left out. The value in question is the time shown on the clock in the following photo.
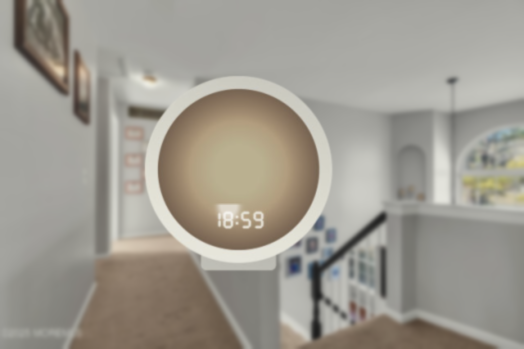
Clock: 18:59
